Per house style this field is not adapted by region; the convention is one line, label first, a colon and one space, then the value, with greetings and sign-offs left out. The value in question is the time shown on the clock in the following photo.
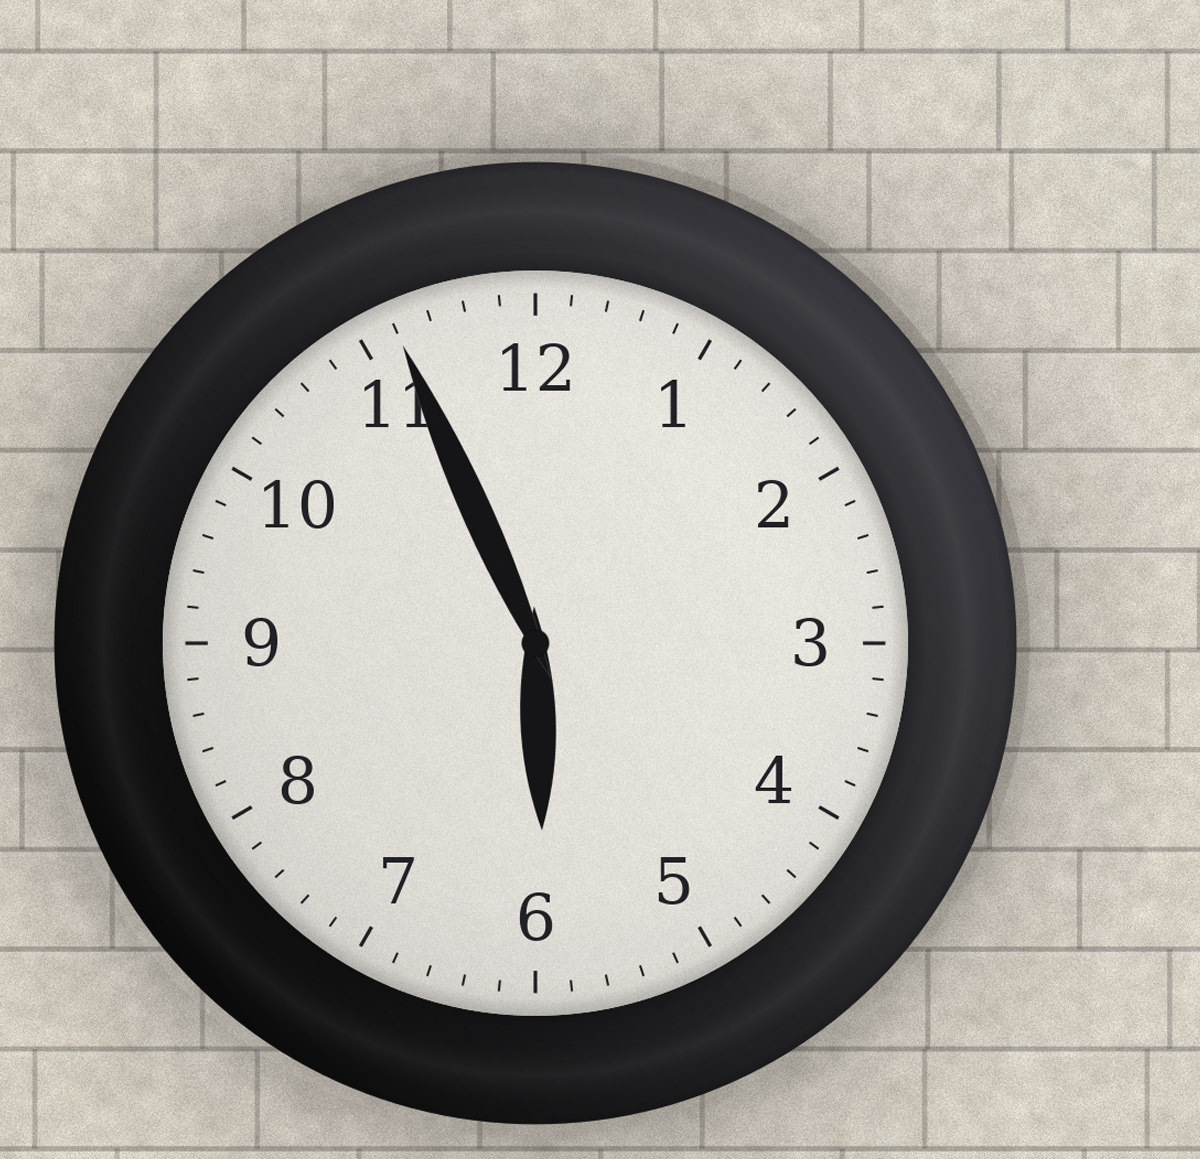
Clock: 5:56
